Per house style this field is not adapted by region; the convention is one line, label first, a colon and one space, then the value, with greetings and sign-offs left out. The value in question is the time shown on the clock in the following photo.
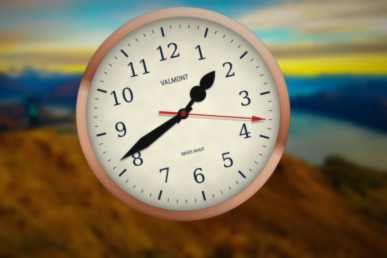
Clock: 1:41:18
